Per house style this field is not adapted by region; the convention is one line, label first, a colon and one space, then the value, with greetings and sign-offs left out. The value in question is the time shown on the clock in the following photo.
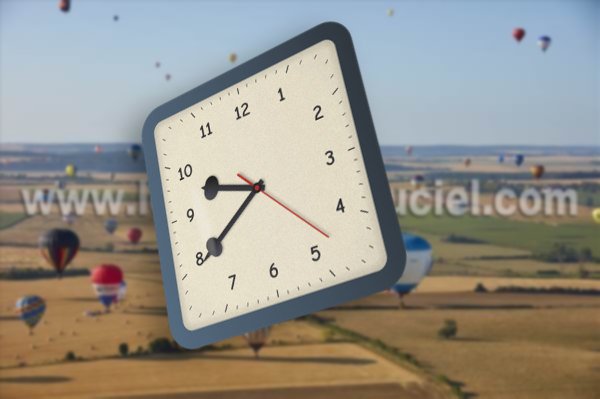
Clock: 9:39:23
